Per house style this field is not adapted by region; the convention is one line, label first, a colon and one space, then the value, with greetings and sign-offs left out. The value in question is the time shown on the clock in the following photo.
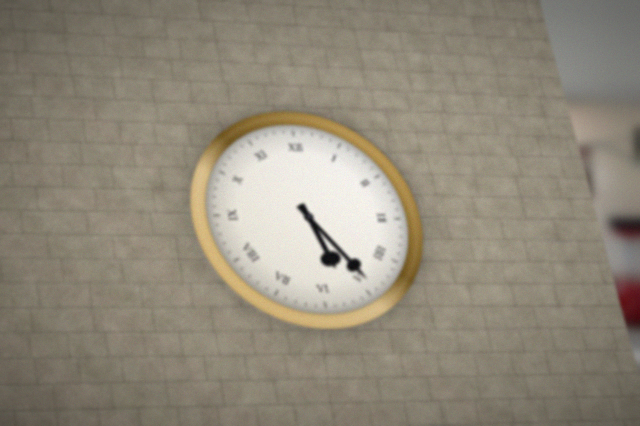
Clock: 5:24
